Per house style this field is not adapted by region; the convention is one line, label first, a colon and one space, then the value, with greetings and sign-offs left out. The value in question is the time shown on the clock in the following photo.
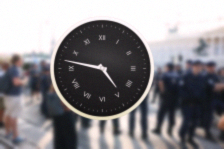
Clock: 4:47
